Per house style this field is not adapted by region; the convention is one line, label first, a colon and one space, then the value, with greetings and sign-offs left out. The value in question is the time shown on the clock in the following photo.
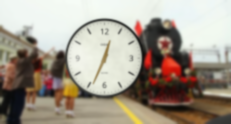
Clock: 12:34
